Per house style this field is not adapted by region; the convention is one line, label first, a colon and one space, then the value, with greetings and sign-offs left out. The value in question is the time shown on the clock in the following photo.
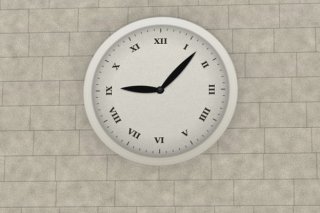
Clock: 9:07
